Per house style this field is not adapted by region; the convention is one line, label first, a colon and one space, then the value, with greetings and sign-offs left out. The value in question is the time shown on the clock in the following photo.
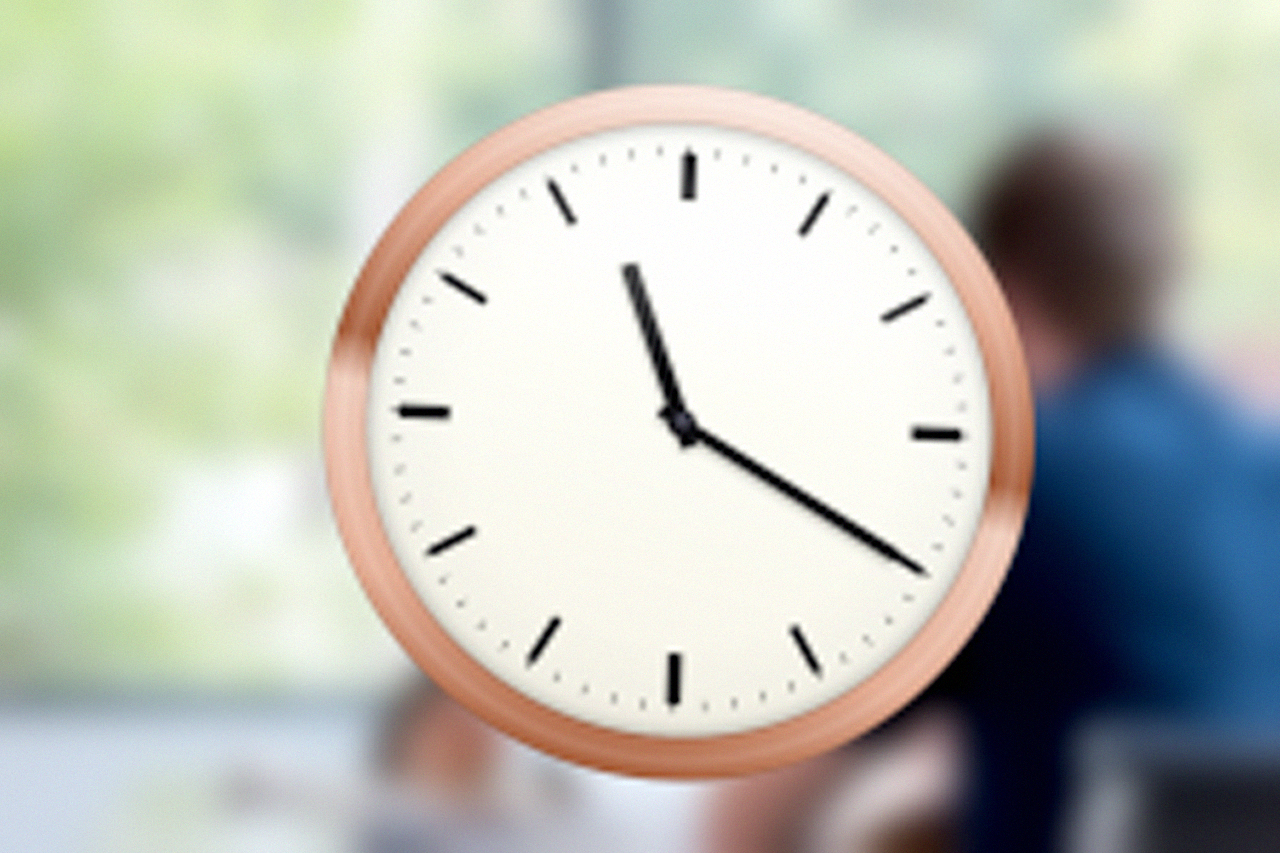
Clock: 11:20
